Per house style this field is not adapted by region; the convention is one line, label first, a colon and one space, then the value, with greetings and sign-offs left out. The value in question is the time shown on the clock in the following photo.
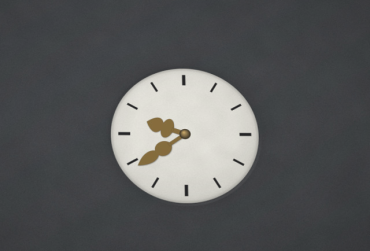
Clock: 9:39
